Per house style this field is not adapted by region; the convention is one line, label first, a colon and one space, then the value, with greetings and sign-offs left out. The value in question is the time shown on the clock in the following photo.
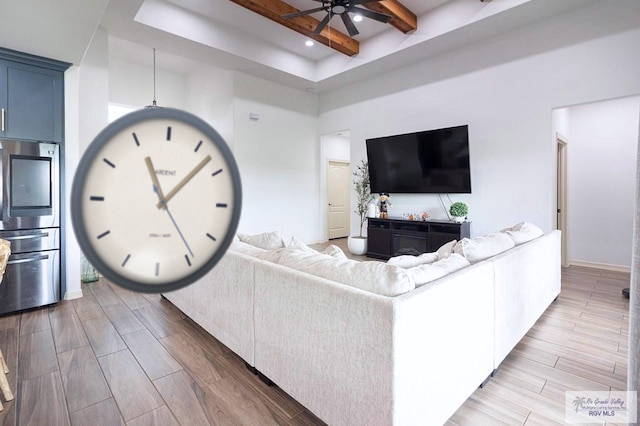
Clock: 11:07:24
